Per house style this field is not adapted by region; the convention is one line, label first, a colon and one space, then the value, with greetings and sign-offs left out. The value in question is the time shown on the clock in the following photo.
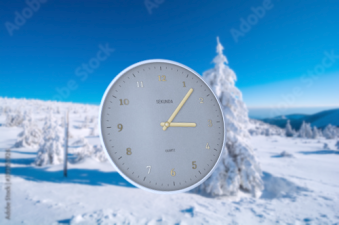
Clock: 3:07
